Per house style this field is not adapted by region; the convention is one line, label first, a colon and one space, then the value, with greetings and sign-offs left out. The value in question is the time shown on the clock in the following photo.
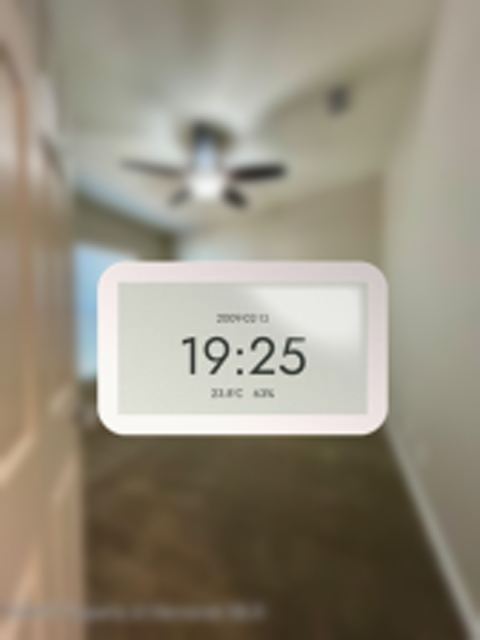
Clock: 19:25
